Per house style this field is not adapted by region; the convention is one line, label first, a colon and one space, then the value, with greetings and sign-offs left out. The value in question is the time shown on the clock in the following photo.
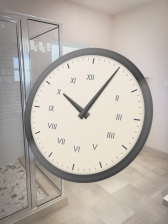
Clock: 10:05
